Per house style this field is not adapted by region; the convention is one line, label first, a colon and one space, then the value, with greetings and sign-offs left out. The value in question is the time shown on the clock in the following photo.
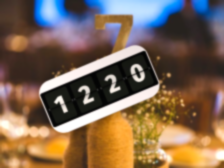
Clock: 12:20
